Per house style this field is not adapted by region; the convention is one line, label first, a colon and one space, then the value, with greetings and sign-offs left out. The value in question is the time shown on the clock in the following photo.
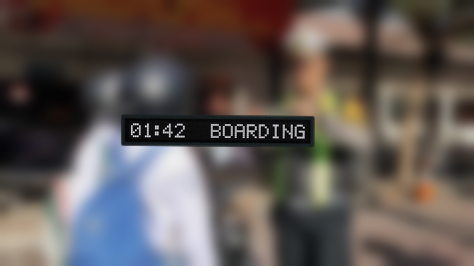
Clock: 1:42
